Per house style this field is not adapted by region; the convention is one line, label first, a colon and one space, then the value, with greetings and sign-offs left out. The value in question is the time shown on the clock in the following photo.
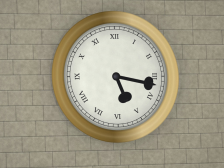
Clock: 5:17
